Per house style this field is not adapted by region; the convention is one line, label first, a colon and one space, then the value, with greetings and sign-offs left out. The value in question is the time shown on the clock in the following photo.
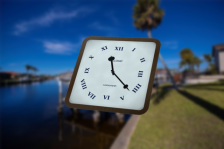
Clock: 11:22
